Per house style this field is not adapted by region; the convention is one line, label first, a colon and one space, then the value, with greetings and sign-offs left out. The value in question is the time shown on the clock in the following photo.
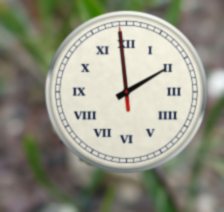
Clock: 1:58:59
